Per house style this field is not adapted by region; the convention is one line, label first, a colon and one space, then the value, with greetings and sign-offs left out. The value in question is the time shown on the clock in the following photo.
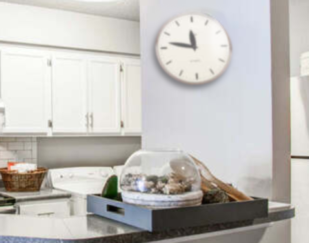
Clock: 11:47
